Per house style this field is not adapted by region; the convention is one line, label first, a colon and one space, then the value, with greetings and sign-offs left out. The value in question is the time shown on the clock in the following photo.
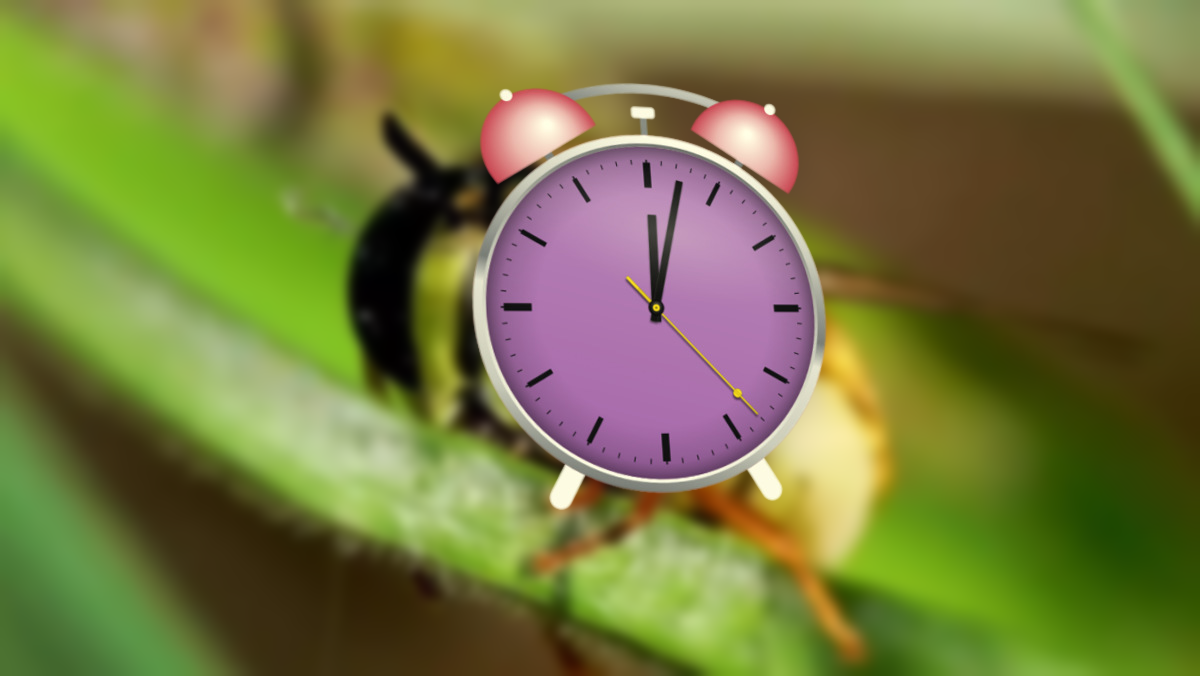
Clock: 12:02:23
